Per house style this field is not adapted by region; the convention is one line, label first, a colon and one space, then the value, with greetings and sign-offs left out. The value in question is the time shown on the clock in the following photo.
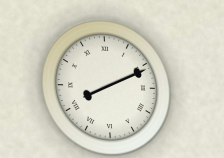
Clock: 8:11
